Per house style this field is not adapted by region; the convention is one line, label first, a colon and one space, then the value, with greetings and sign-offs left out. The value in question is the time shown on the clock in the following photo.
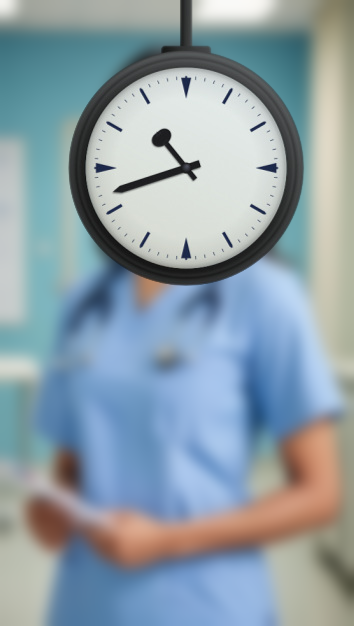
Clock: 10:42
